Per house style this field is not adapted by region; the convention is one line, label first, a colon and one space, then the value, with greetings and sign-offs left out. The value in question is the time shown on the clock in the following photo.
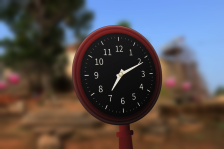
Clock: 7:11
